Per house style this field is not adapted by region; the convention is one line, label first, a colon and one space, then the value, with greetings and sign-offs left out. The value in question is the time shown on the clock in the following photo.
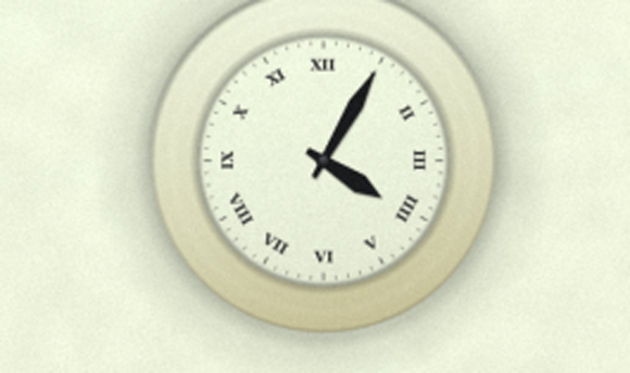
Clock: 4:05
